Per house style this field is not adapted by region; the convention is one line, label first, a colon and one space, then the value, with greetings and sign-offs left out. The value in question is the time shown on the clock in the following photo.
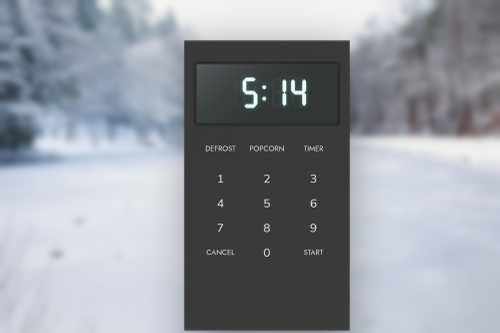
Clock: 5:14
